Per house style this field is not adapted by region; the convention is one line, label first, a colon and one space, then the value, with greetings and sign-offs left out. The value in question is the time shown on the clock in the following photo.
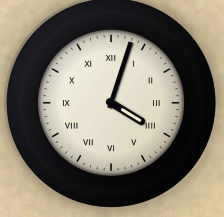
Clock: 4:03
